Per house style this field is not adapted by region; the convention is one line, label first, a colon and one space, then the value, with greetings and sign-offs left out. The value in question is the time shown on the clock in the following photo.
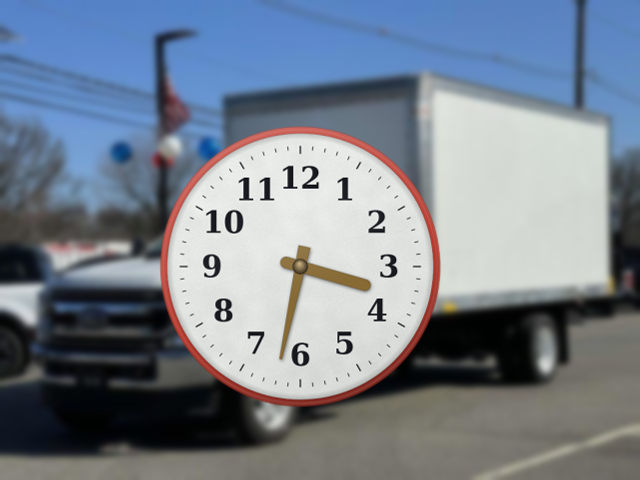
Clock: 3:32
